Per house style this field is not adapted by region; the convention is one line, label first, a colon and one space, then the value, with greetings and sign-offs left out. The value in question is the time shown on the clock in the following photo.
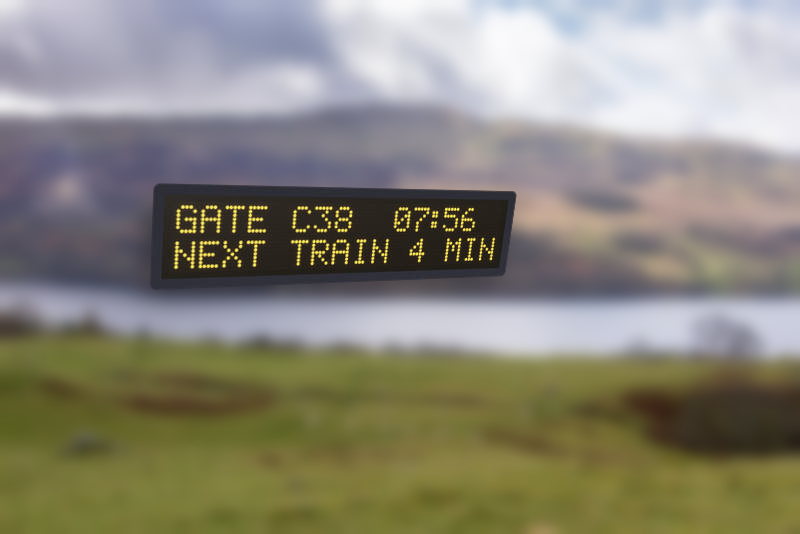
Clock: 7:56
